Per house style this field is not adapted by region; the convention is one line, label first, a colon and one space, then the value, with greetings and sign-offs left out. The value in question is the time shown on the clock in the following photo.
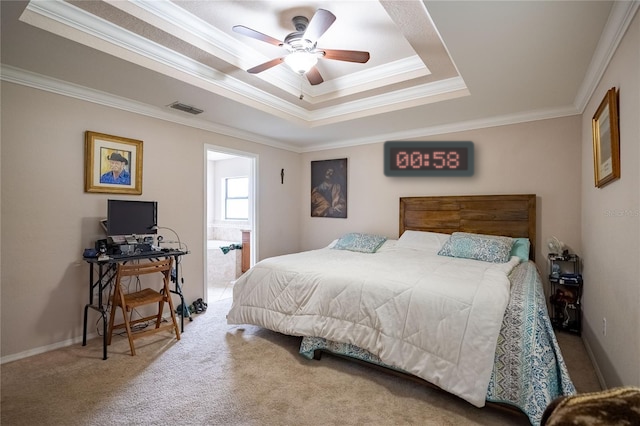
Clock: 0:58
